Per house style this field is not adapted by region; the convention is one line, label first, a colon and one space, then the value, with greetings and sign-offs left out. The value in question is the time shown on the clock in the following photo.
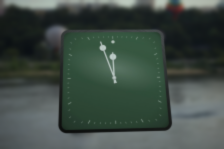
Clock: 11:57
